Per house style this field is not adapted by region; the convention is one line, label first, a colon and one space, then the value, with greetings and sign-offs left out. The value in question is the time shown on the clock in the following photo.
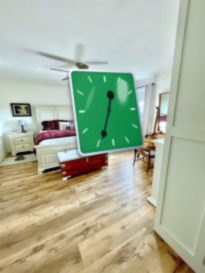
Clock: 12:34
